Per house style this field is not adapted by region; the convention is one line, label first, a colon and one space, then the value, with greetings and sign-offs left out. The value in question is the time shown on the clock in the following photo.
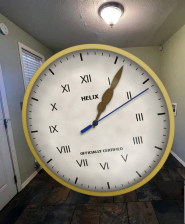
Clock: 1:06:11
